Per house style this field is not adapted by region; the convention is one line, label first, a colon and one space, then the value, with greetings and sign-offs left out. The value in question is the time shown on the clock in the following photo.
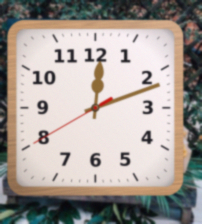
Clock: 12:11:40
